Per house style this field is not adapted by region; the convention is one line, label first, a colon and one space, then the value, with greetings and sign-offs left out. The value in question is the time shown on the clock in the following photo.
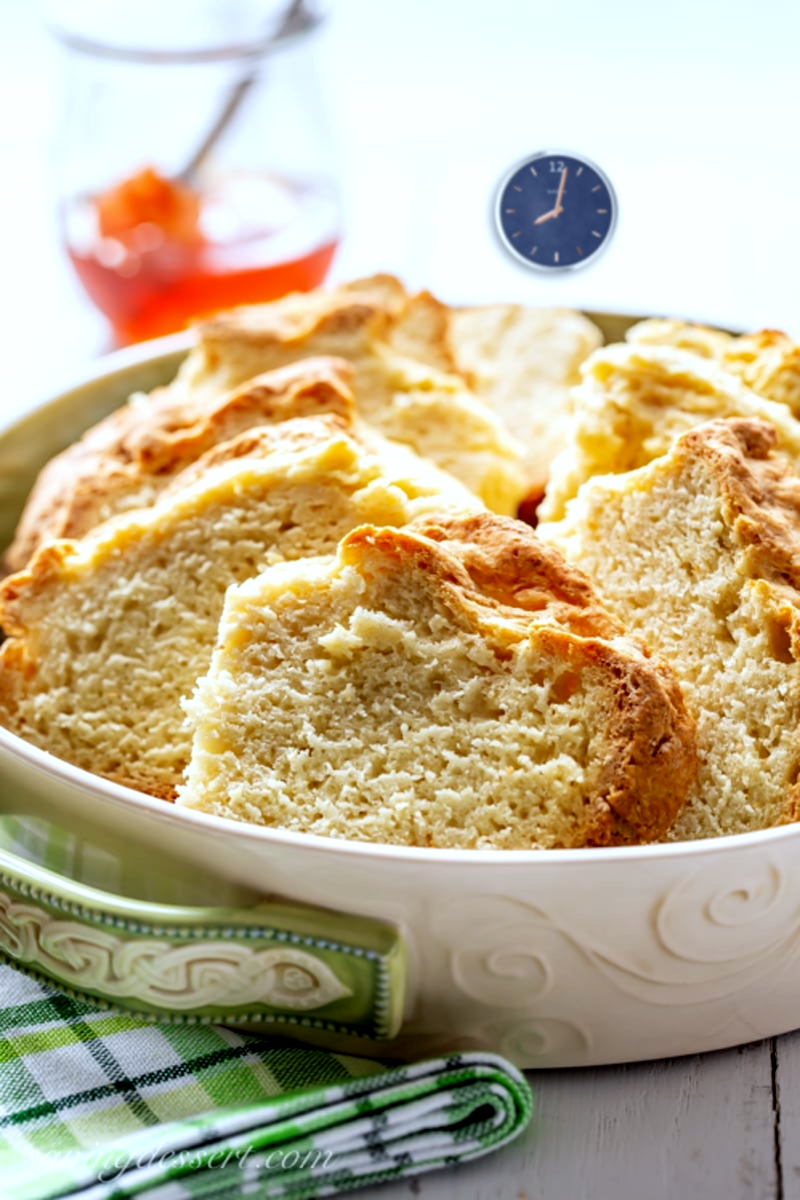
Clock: 8:02
